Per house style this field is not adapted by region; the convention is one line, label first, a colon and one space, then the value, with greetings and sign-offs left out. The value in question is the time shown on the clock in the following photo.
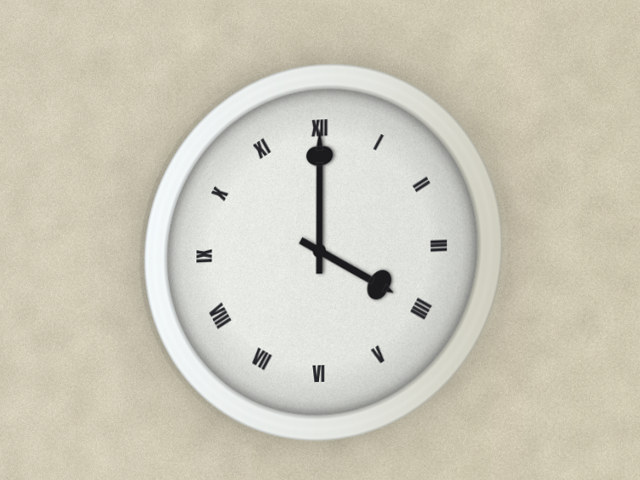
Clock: 4:00
